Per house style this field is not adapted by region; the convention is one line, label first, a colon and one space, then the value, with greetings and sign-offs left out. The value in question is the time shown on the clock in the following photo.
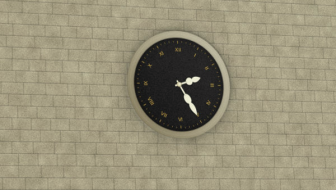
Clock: 2:25
